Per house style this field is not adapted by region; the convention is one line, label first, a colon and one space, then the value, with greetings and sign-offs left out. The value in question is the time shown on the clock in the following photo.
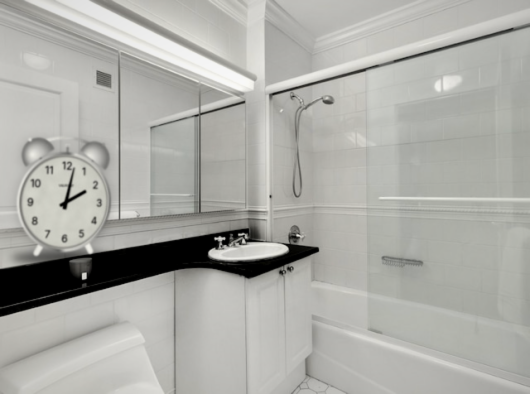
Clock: 2:02
